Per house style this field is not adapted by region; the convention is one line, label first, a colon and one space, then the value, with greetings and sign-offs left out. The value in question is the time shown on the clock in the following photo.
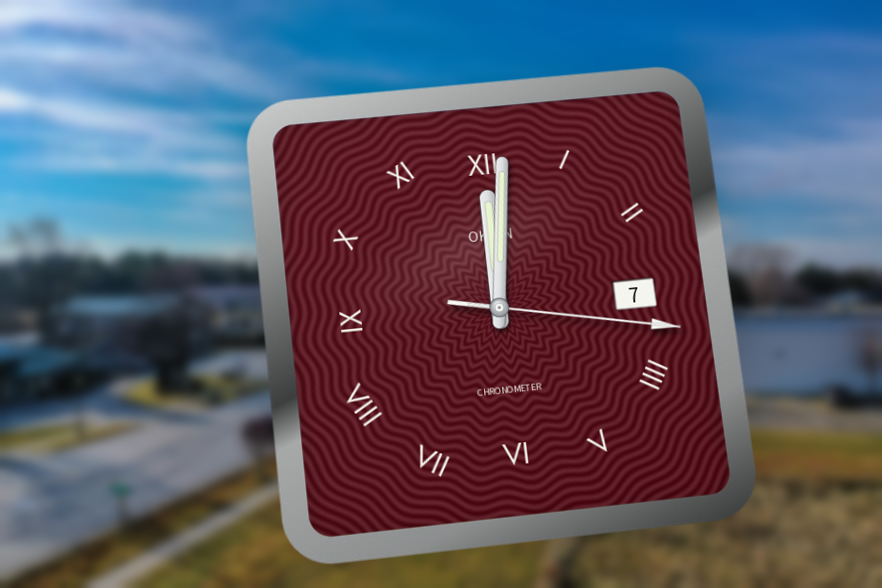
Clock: 12:01:17
